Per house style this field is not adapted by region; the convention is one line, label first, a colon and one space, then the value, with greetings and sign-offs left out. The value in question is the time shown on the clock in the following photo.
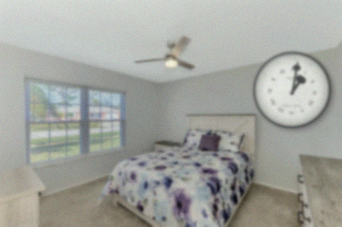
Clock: 1:01
